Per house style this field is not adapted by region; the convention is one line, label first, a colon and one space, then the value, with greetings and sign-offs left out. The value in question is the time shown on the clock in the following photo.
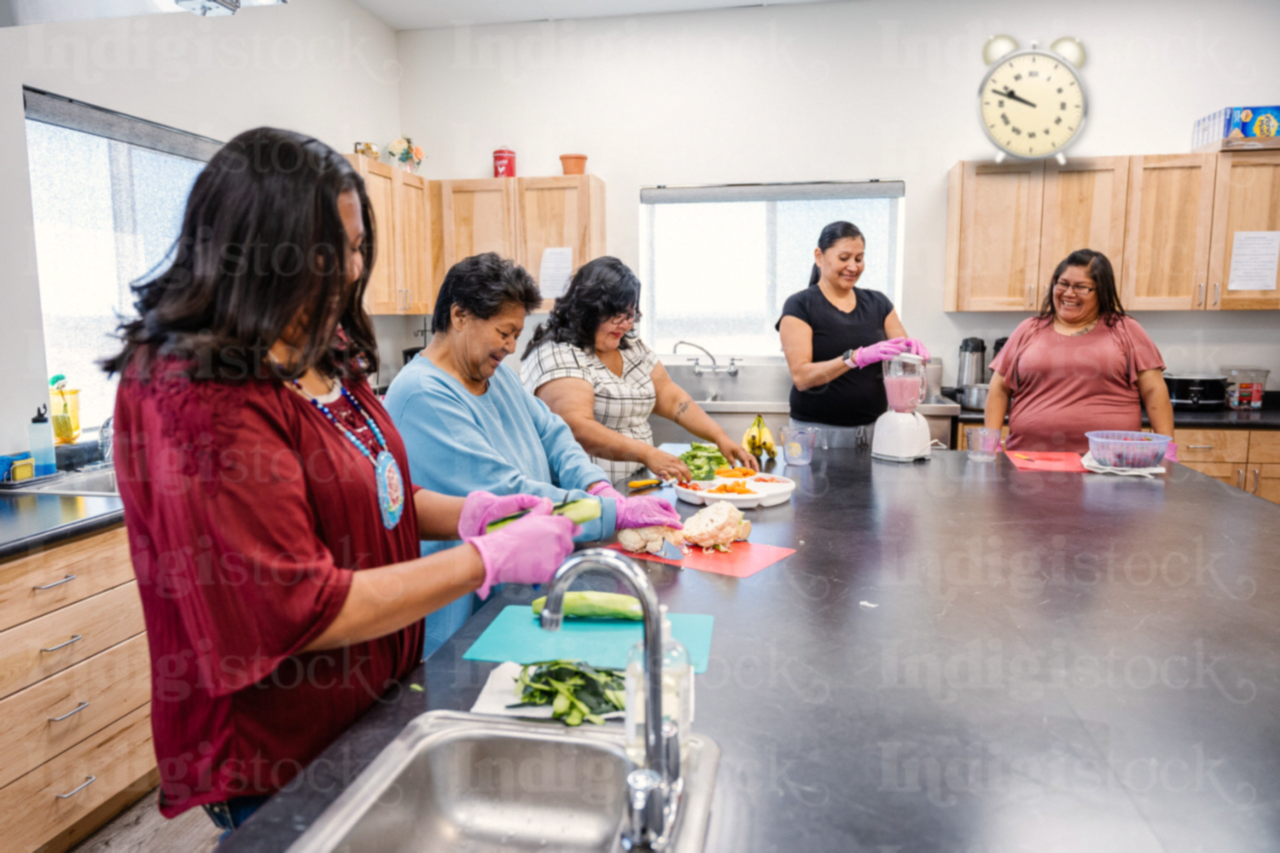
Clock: 9:48
